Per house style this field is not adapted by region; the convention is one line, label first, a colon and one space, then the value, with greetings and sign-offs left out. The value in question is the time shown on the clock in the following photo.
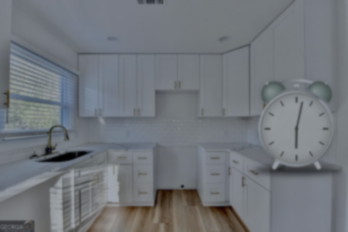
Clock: 6:02
